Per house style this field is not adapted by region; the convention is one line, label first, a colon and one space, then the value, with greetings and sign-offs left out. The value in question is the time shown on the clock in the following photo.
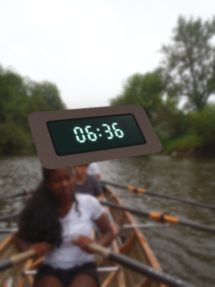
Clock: 6:36
